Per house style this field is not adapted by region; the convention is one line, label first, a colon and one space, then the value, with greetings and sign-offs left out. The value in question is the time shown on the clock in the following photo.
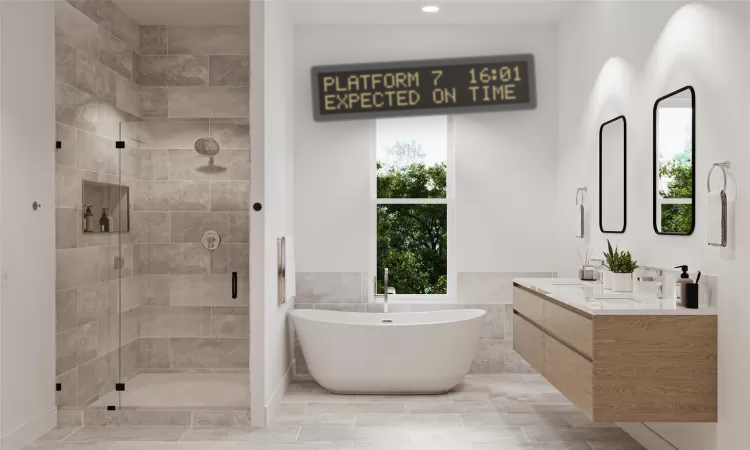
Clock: 16:01
